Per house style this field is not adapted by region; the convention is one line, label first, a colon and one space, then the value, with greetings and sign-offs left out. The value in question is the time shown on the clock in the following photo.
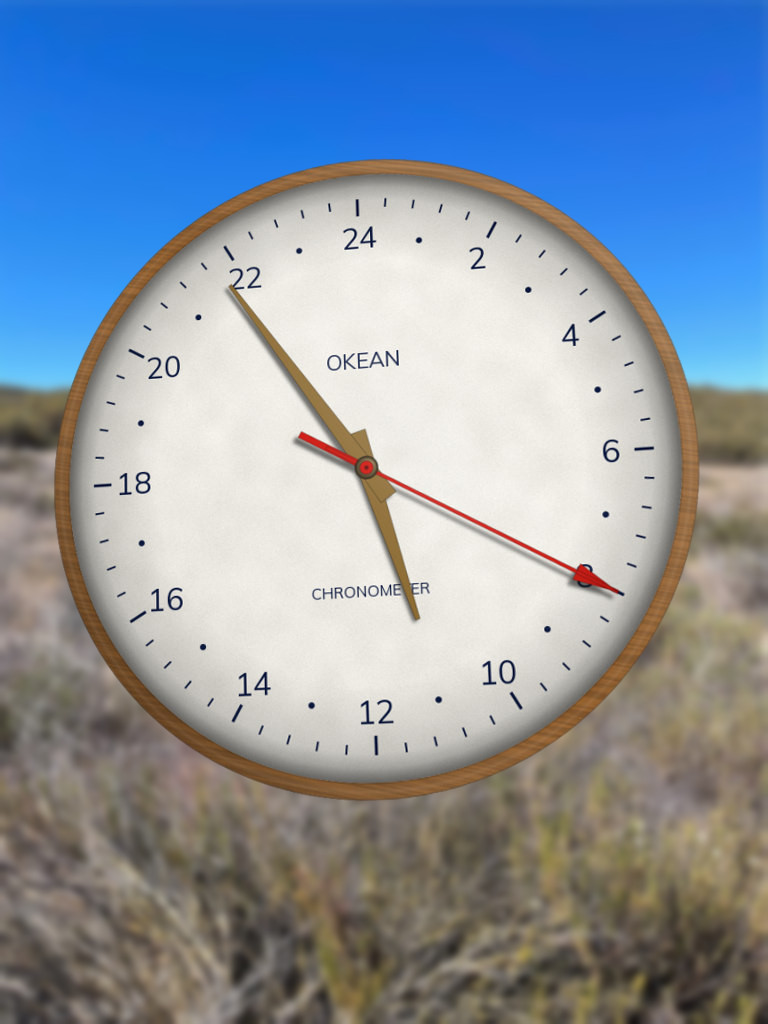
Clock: 10:54:20
